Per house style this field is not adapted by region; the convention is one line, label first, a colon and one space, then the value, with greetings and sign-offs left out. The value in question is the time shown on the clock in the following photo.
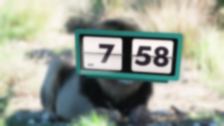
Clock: 7:58
